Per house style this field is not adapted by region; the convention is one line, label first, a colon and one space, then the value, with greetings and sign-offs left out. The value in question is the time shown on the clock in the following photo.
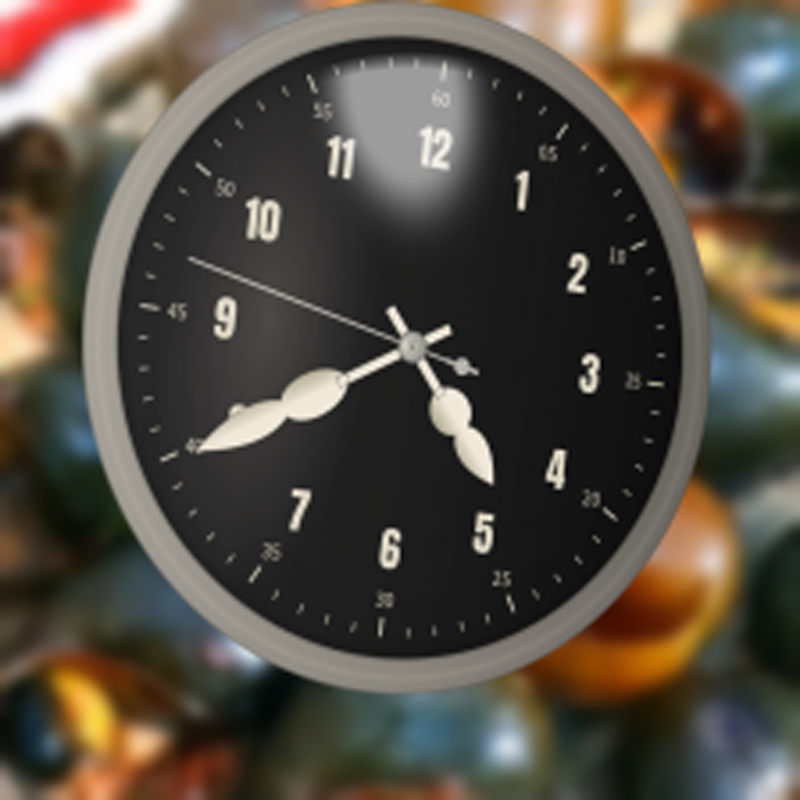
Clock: 4:39:47
